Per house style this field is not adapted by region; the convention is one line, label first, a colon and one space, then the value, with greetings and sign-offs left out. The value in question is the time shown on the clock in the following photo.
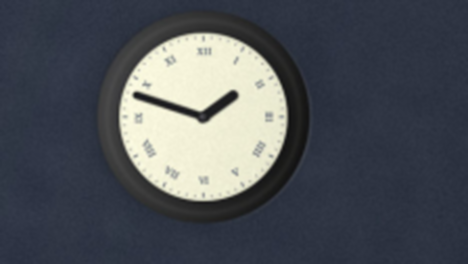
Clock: 1:48
